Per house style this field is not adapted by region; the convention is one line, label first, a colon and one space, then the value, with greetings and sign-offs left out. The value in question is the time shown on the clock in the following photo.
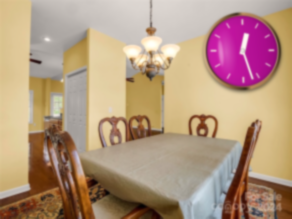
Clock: 12:27
